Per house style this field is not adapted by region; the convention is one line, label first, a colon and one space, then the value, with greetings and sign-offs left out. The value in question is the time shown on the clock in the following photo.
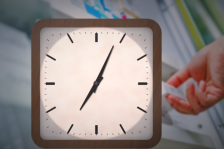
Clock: 7:04
